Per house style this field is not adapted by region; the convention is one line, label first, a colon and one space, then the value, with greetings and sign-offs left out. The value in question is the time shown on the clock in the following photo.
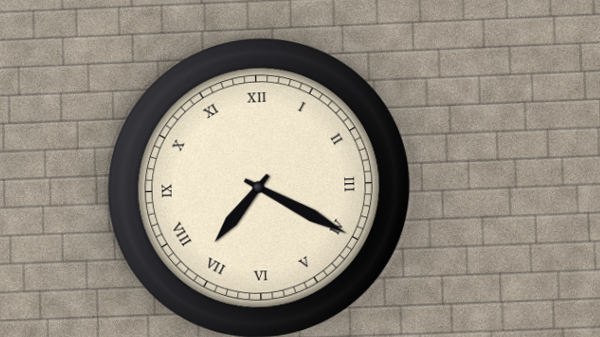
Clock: 7:20
